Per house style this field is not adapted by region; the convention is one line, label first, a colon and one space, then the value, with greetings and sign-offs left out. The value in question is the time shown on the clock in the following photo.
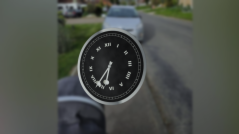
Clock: 6:37
